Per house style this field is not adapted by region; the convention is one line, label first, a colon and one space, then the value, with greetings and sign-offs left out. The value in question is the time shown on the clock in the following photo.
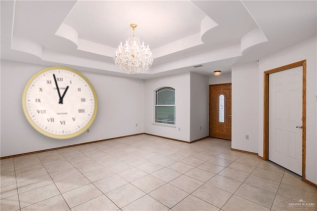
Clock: 12:58
